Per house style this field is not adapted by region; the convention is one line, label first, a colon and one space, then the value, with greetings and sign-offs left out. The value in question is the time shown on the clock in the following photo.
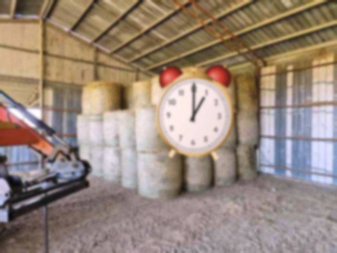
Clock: 1:00
